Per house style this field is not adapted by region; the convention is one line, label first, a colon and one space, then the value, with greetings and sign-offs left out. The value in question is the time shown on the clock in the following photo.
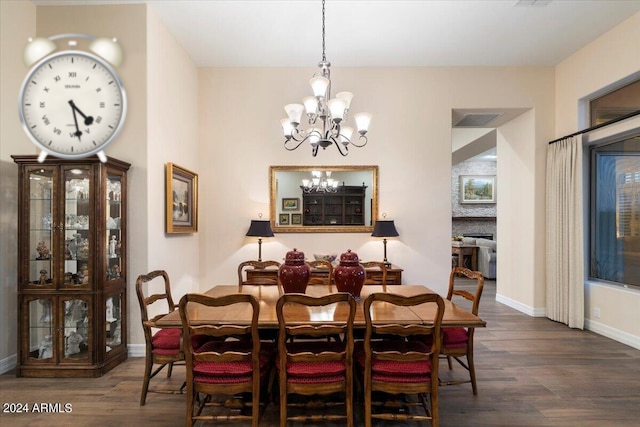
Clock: 4:28
